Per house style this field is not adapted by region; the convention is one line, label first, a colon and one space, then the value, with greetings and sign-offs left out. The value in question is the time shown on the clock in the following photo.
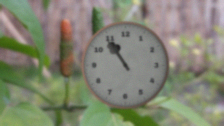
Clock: 10:54
